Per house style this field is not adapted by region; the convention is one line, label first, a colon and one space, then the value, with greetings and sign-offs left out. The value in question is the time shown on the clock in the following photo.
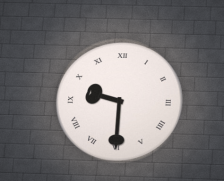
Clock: 9:30
